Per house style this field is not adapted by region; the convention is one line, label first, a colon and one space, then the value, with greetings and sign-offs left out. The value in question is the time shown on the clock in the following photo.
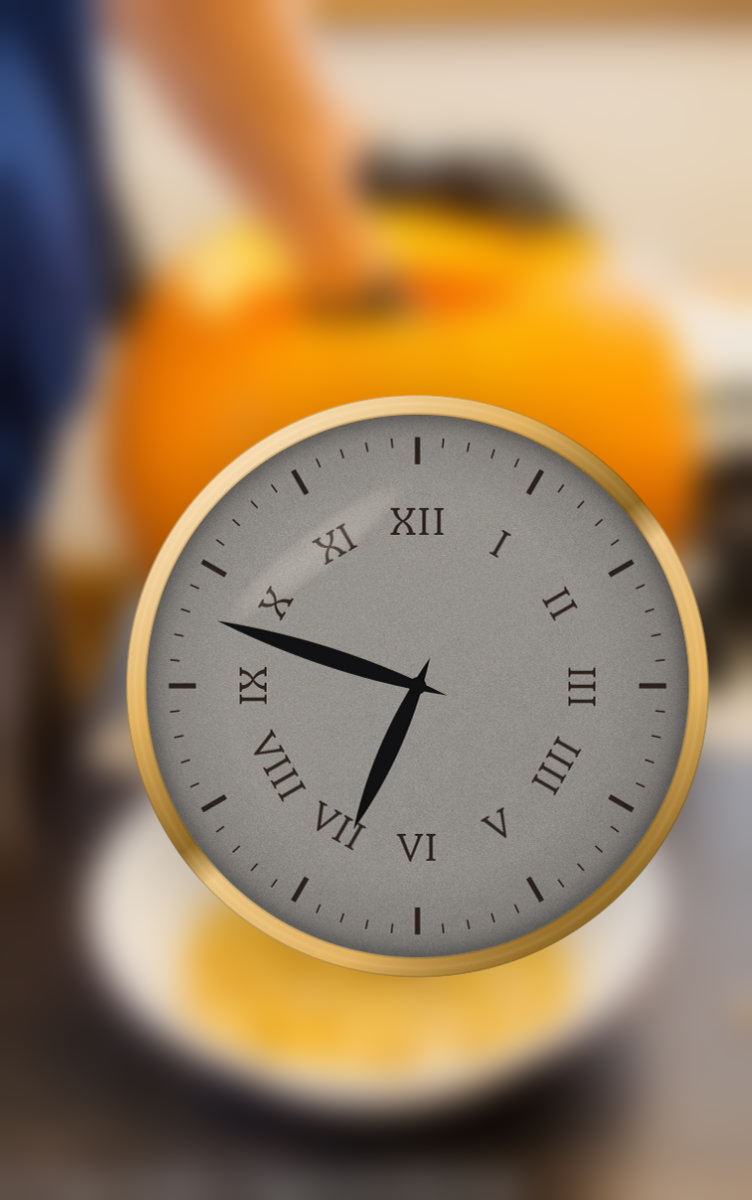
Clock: 6:48
